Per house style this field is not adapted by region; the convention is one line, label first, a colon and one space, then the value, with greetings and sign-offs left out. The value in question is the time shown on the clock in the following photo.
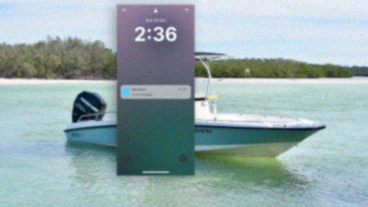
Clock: 2:36
